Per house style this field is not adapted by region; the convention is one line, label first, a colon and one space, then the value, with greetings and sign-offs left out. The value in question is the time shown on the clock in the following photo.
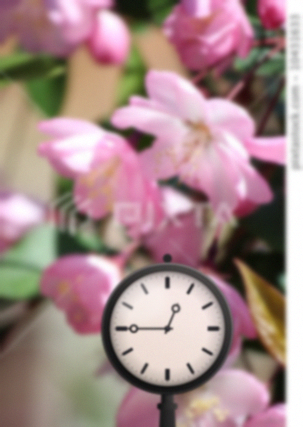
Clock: 12:45
